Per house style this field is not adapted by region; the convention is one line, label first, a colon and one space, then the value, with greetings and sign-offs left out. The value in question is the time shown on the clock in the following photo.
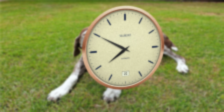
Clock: 7:50
